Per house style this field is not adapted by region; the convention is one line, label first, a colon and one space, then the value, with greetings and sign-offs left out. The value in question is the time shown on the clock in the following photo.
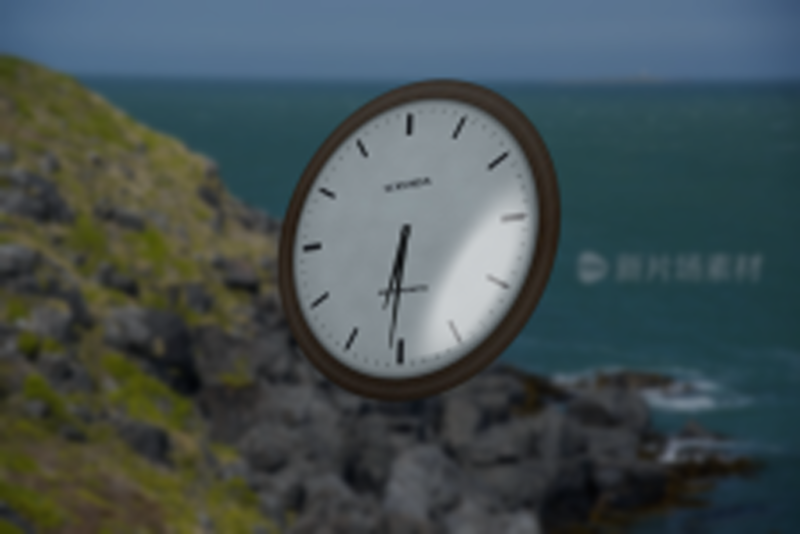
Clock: 6:31
